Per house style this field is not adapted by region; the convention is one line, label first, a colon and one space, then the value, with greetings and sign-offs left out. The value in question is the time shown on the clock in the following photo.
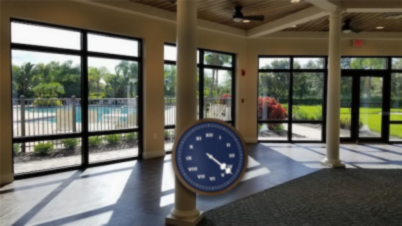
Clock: 4:22
